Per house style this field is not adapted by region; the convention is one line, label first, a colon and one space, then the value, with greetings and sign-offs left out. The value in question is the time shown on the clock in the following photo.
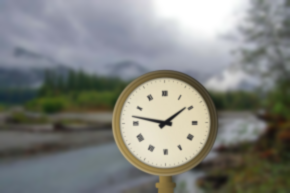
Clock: 1:47
